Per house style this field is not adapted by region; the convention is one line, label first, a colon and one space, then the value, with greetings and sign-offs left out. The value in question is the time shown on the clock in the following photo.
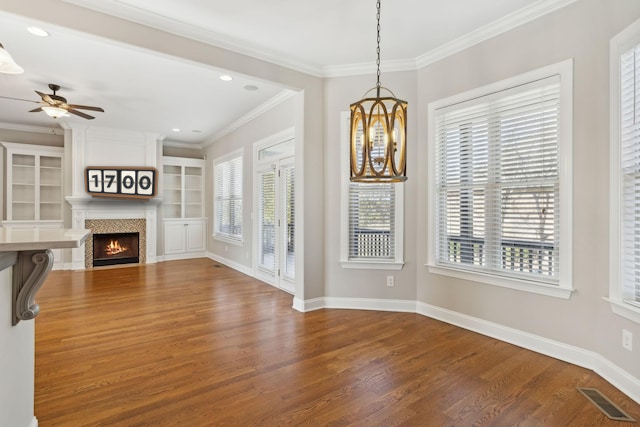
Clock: 17:00
